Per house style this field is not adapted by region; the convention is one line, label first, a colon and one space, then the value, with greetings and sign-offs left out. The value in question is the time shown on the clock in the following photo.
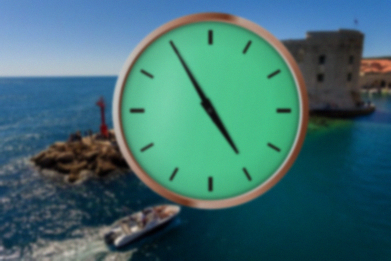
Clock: 4:55
